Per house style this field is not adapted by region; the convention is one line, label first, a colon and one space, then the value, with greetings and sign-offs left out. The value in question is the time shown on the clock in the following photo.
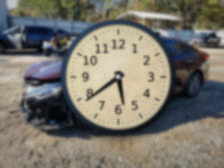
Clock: 5:39
